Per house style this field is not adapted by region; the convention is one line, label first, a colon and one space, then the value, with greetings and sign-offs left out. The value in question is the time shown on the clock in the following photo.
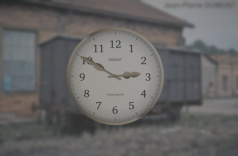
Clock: 2:50
